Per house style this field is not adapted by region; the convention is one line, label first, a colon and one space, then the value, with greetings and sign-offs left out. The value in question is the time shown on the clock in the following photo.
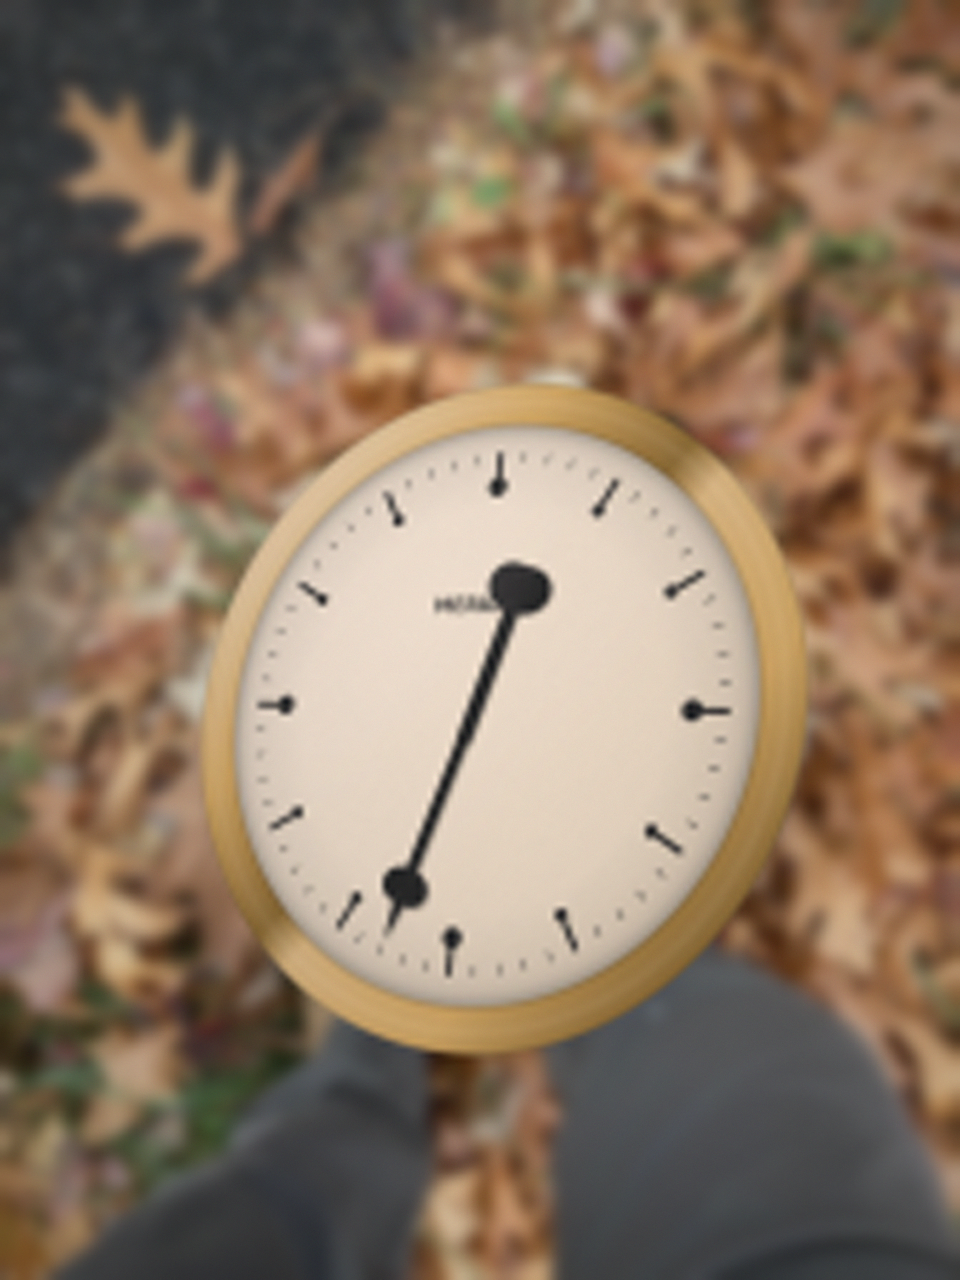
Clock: 12:33
